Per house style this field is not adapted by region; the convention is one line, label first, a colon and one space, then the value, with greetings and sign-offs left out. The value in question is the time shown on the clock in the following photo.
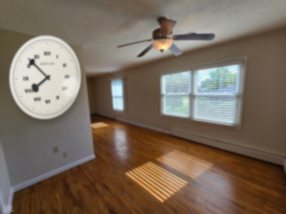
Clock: 7:52
